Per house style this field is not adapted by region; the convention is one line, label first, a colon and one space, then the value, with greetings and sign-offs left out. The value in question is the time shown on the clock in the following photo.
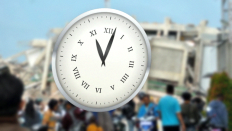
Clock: 11:02
